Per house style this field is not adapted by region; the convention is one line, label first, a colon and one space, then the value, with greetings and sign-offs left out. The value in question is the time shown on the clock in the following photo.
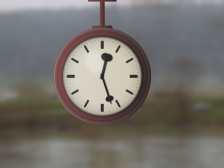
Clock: 12:27
